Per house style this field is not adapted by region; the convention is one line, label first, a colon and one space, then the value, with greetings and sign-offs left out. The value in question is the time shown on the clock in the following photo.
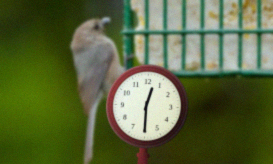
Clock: 12:30
